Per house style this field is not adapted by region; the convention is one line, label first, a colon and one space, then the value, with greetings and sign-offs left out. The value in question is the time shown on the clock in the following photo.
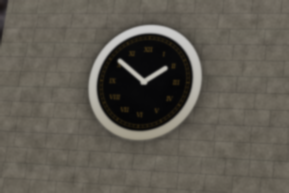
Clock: 1:51
